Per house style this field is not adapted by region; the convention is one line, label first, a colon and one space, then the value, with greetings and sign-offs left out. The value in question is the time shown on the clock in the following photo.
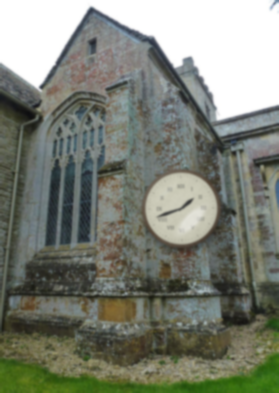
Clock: 1:42
